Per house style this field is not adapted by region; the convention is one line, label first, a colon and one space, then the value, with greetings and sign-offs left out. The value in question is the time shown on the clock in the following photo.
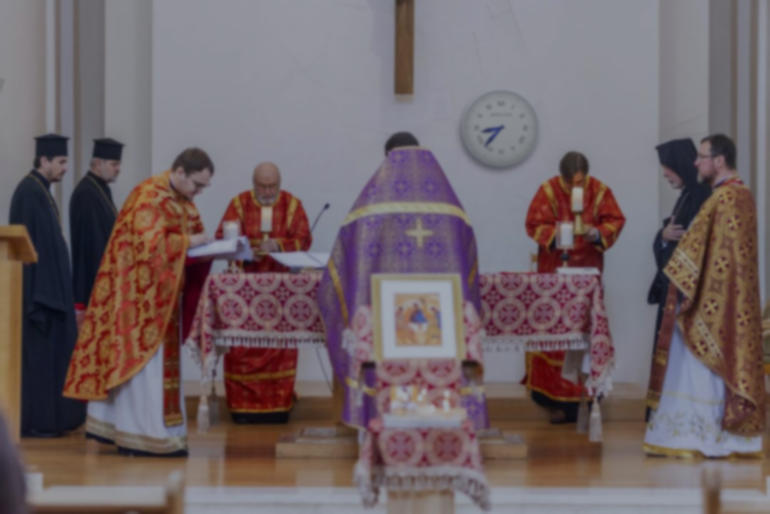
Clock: 8:37
